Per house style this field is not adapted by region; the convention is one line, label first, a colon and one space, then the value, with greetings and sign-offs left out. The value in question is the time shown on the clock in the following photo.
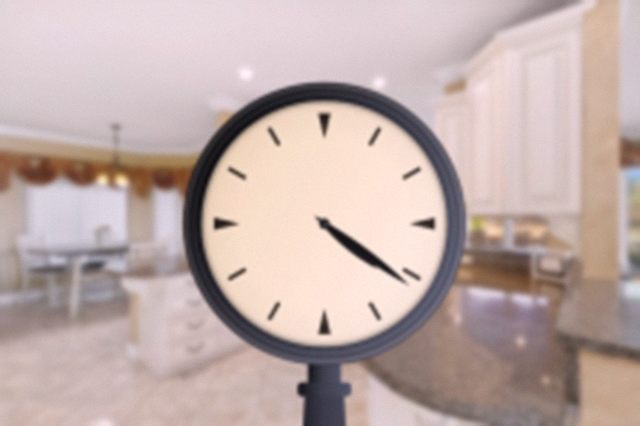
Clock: 4:21
